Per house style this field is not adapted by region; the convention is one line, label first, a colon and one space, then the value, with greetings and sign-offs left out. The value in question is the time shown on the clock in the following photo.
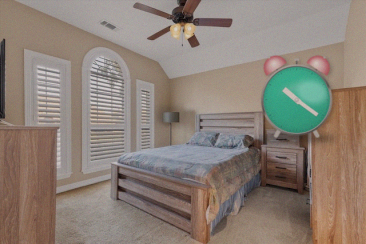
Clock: 10:21
